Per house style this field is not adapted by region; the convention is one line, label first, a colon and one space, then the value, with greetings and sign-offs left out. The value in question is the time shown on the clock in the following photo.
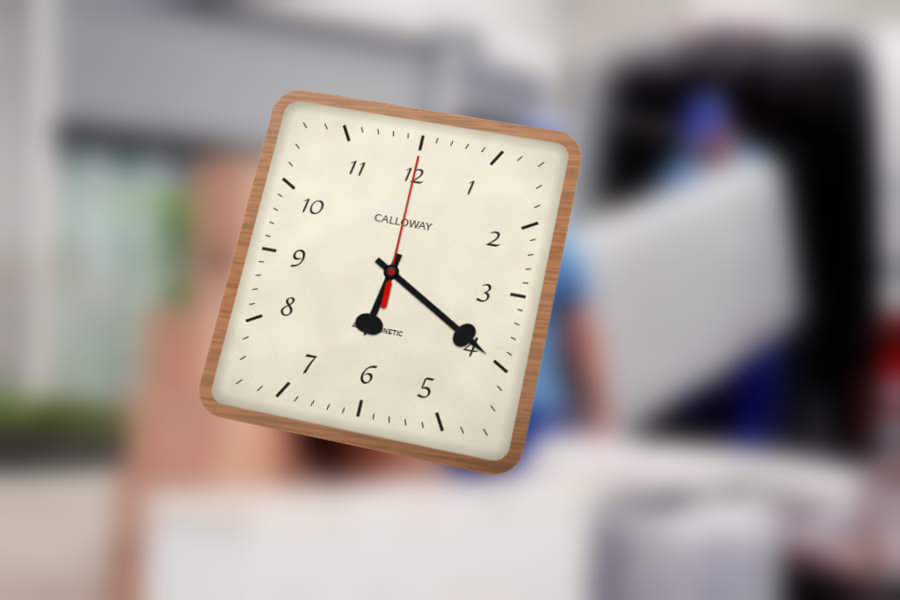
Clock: 6:20:00
